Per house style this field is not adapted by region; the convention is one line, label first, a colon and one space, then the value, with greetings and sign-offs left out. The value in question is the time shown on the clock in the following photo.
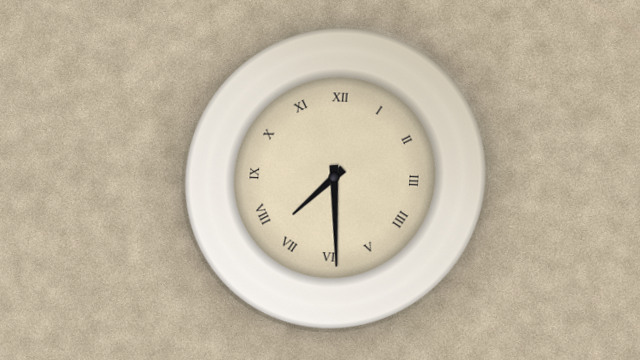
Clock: 7:29
